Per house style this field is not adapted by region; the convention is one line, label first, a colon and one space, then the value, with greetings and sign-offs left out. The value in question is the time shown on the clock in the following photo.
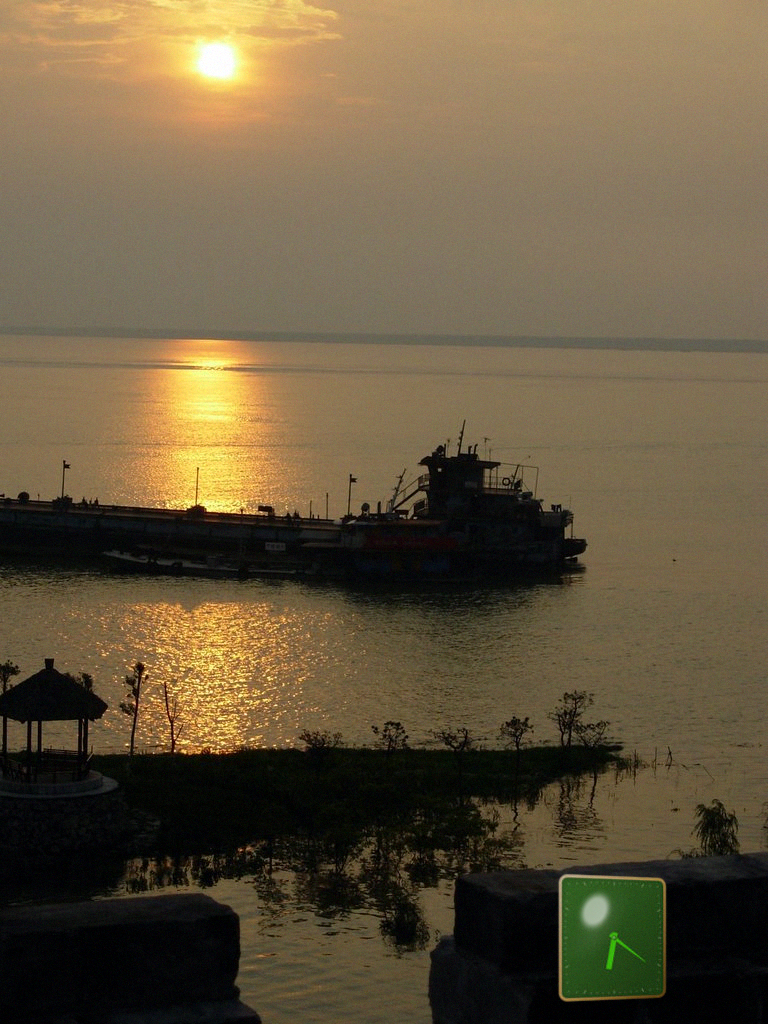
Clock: 6:21
